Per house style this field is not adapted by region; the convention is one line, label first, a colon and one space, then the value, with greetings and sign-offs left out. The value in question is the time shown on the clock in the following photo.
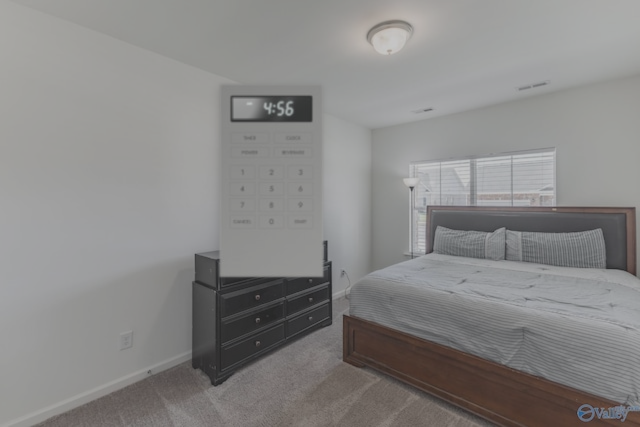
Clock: 4:56
